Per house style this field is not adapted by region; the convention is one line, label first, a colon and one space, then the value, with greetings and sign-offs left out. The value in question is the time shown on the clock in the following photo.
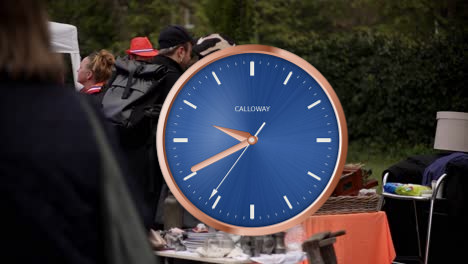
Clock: 9:40:36
